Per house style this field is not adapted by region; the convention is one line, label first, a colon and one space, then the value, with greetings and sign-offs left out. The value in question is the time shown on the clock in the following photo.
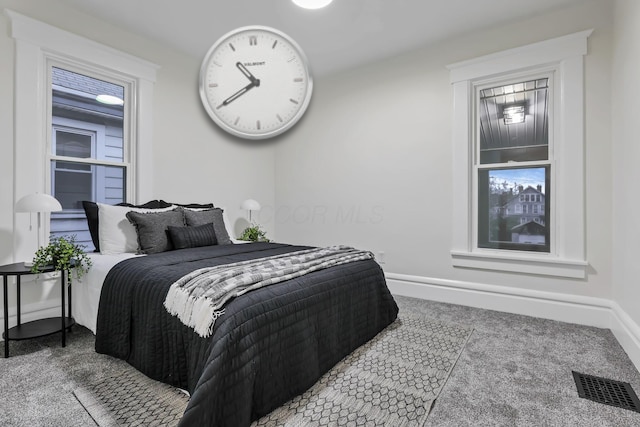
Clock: 10:40
